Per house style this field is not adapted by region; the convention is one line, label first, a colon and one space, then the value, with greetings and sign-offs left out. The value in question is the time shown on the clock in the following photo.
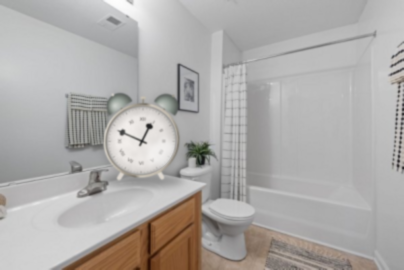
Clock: 12:49
